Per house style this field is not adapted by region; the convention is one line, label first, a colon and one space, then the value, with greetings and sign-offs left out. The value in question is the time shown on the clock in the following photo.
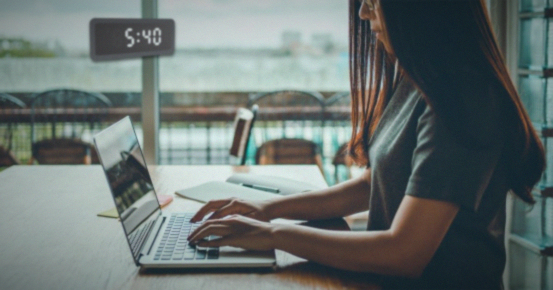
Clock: 5:40
